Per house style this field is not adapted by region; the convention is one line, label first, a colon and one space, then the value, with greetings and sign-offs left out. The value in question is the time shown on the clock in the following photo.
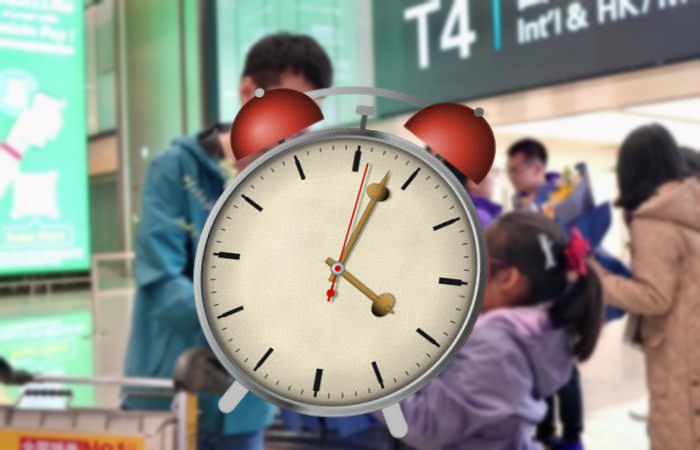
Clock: 4:03:01
